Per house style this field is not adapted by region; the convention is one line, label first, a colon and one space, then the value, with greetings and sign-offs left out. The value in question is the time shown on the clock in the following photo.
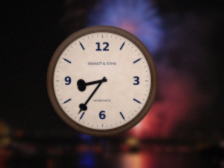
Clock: 8:36
